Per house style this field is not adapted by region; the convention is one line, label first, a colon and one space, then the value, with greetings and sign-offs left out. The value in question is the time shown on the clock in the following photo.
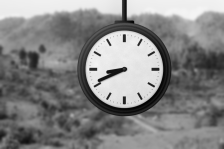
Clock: 8:41
